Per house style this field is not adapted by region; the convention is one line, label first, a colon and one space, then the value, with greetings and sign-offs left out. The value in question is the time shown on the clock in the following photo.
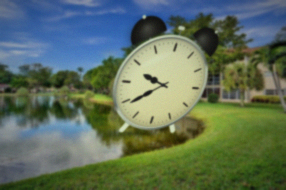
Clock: 9:39
